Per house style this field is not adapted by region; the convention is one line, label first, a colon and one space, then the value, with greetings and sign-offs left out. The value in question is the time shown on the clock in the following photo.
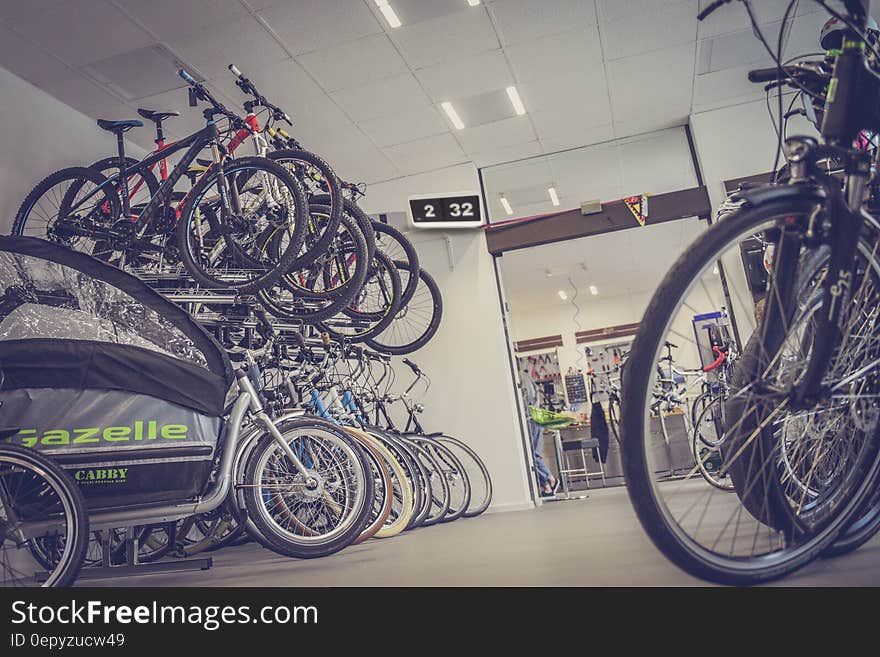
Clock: 2:32
